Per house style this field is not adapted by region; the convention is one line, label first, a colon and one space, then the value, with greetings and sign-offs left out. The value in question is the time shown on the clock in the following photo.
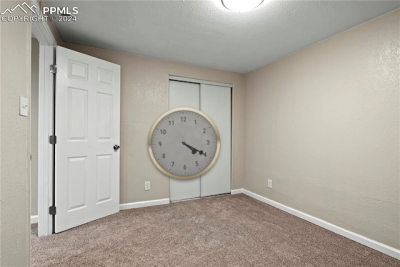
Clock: 4:20
